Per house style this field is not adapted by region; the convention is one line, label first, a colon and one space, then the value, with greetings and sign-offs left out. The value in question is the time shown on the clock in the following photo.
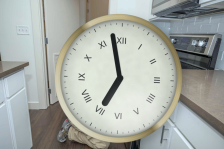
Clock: 6:58
